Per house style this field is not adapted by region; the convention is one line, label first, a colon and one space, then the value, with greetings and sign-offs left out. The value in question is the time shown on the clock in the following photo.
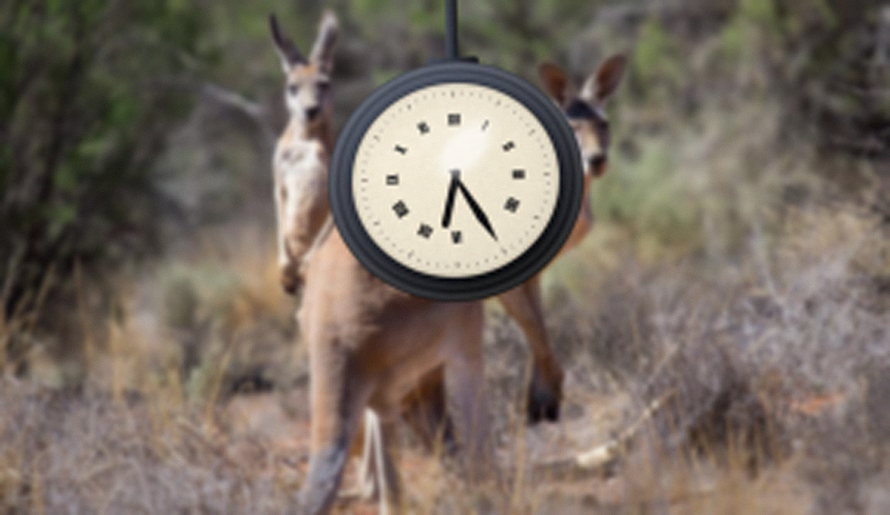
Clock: 6:25
